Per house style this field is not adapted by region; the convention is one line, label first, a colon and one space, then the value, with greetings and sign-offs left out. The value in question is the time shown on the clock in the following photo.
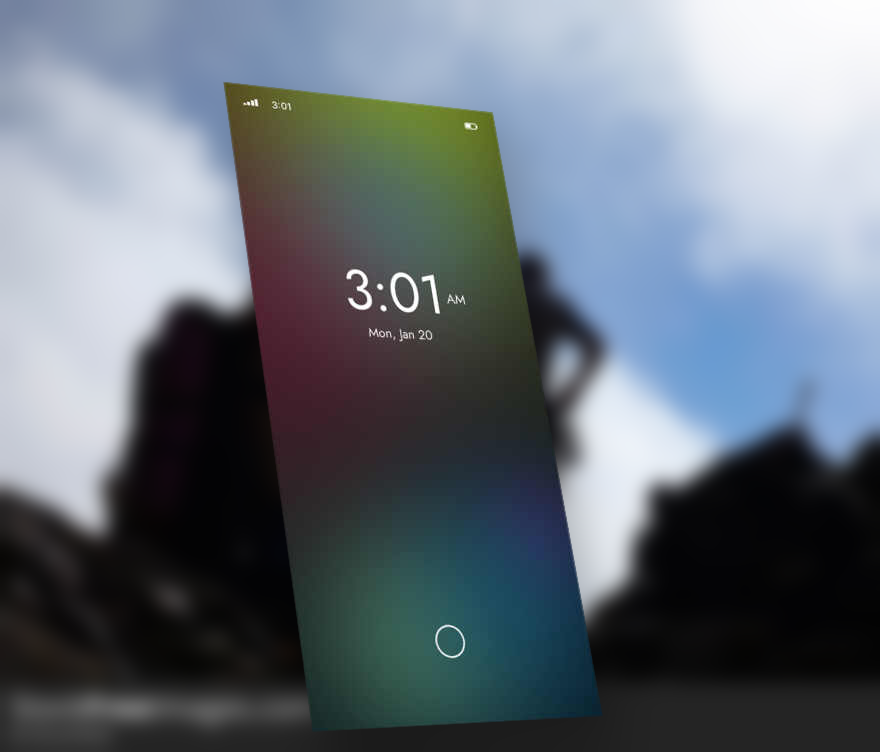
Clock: 3:01
